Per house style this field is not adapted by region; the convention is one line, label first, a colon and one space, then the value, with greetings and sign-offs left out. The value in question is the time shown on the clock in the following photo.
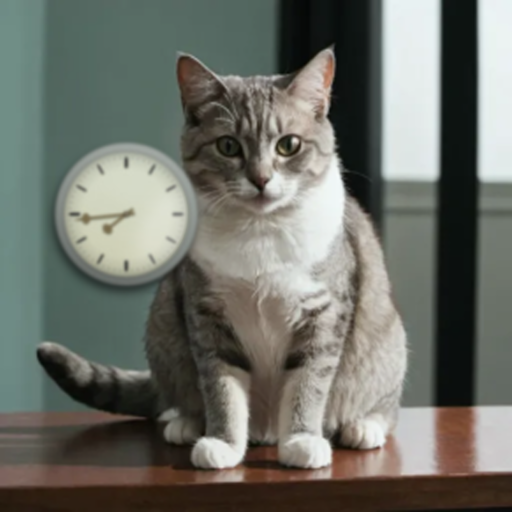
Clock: 7:44
